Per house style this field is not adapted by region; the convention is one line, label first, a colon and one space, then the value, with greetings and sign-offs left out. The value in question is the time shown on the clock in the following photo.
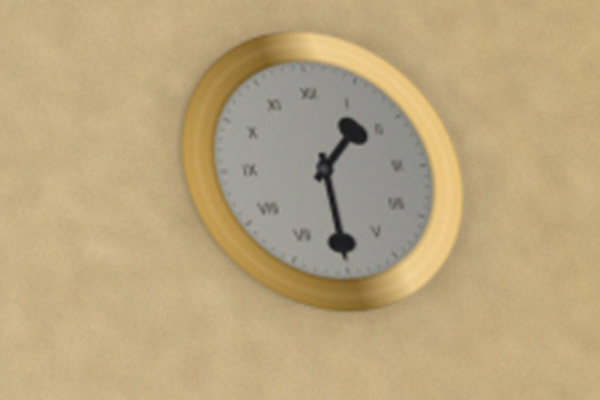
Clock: 1:30
